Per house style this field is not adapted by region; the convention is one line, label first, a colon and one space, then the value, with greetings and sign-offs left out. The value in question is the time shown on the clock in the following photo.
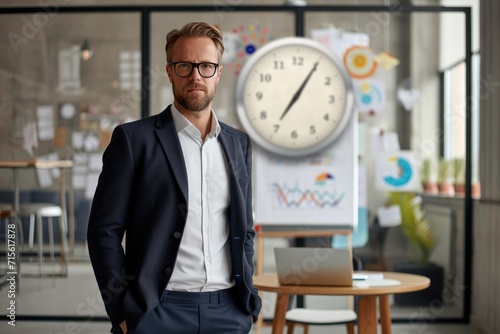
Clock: 7:05
